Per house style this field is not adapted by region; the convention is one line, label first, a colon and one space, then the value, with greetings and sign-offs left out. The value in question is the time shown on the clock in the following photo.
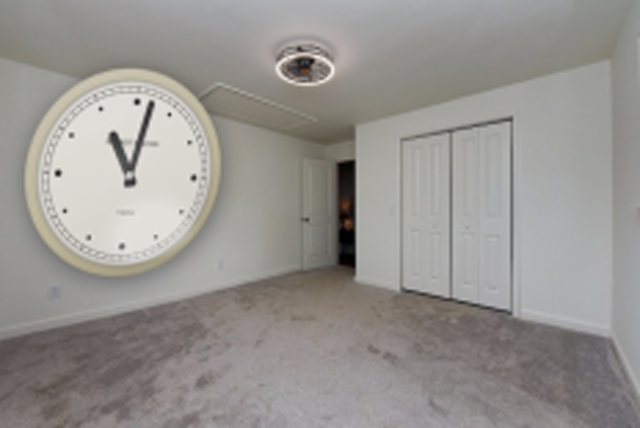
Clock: 11:02
